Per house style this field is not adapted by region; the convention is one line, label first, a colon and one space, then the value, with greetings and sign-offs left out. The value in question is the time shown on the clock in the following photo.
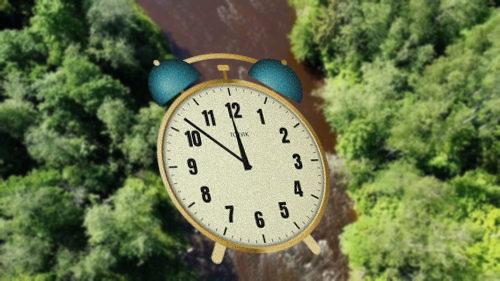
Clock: 11:52
